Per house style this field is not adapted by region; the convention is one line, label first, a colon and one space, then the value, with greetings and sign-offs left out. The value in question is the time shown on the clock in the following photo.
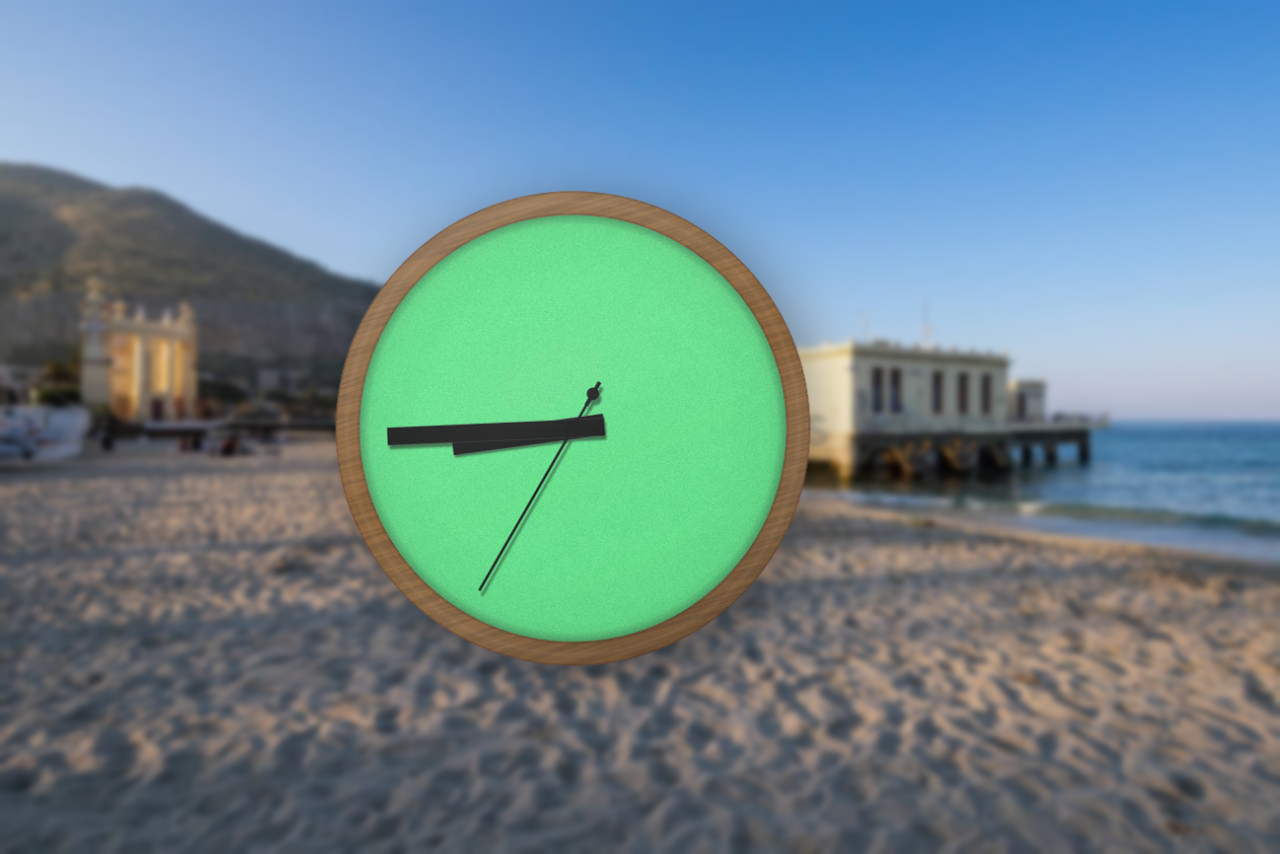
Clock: 8:44:35
